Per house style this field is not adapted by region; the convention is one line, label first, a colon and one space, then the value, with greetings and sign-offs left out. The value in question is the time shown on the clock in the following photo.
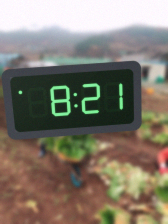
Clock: 8:21
